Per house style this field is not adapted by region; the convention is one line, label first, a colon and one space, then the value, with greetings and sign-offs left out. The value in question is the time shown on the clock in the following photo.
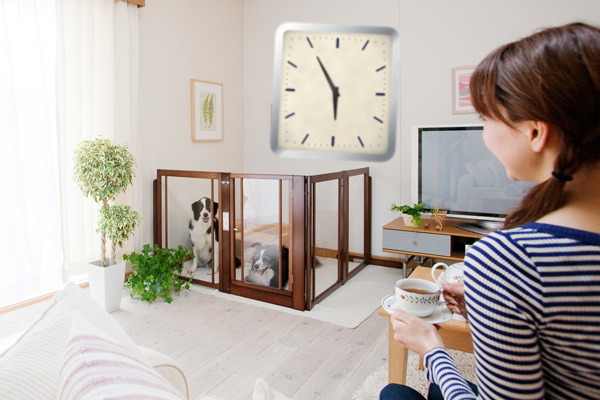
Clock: 5:55
